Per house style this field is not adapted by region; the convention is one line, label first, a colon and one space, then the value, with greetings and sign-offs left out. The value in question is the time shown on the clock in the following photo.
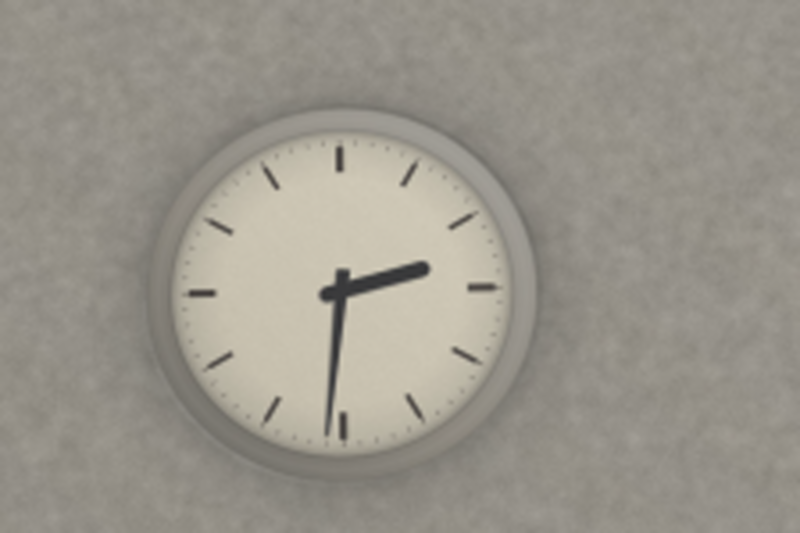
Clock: 2:31
